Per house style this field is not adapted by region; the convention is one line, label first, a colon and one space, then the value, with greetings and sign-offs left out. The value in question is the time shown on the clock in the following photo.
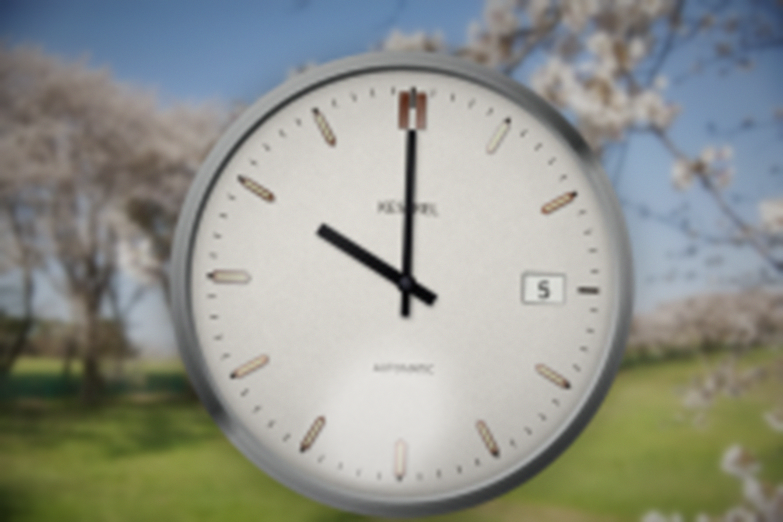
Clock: 10:00
